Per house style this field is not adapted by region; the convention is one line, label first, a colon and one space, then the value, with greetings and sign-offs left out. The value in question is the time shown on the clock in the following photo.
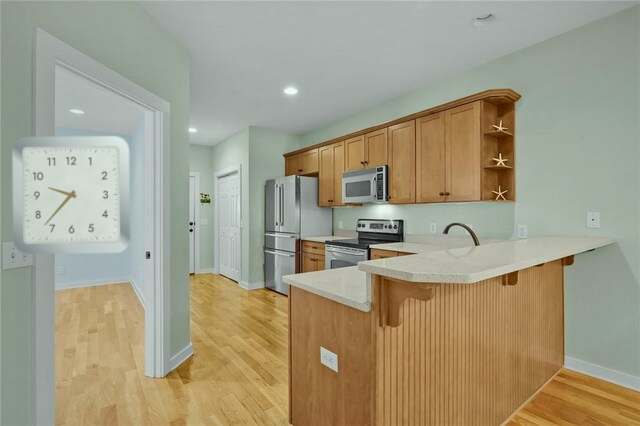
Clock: 9:37
